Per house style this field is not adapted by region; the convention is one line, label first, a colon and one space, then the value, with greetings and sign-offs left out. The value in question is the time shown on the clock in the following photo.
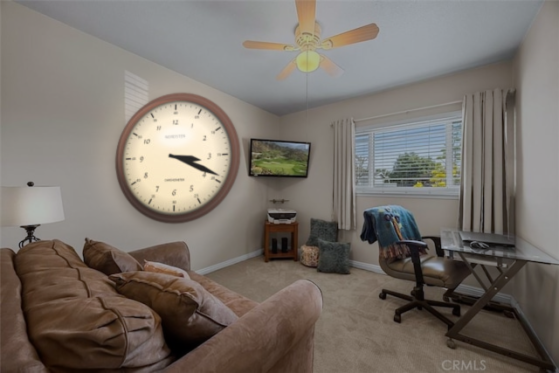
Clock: 3:19
